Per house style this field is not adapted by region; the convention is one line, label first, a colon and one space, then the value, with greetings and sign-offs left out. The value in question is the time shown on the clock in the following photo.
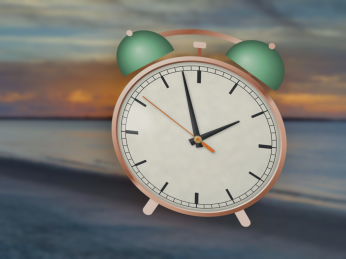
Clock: 1:57:51
